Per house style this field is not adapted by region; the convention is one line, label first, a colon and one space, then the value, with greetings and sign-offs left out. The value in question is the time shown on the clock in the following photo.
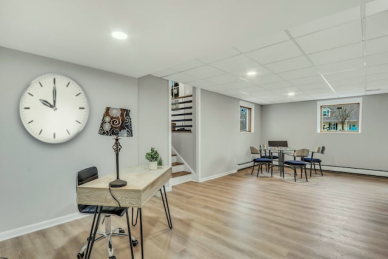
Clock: 10:00
